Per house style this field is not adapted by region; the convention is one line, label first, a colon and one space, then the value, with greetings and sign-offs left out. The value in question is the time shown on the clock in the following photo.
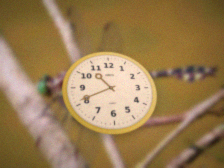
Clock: 10:41
